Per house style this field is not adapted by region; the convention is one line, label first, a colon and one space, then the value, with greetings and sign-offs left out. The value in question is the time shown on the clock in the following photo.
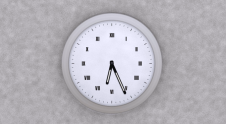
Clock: 6:26
